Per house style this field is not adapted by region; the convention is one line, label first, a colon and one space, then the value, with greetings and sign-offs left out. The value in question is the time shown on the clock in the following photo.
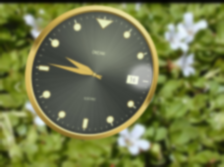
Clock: 9:46
